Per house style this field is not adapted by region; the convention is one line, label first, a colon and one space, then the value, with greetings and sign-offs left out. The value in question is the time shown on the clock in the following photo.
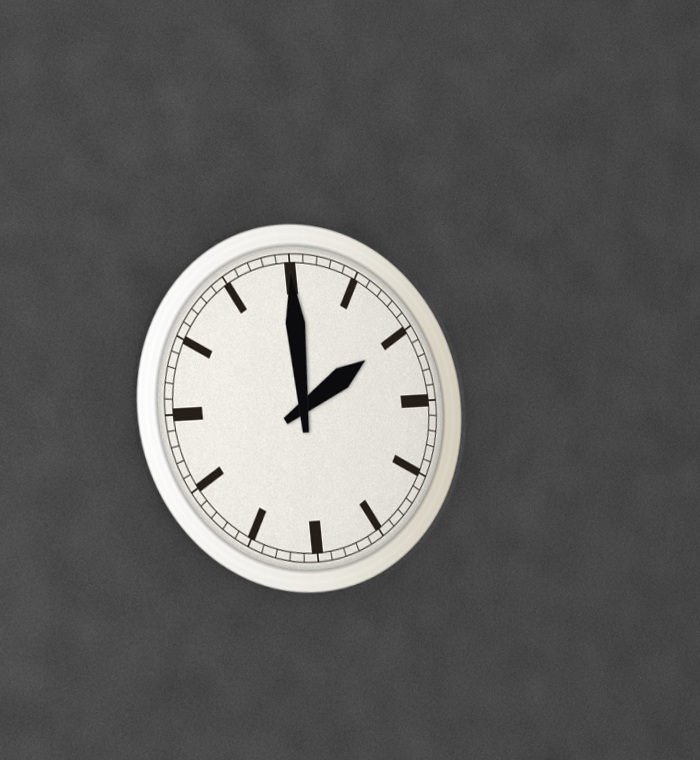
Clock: 2:00
